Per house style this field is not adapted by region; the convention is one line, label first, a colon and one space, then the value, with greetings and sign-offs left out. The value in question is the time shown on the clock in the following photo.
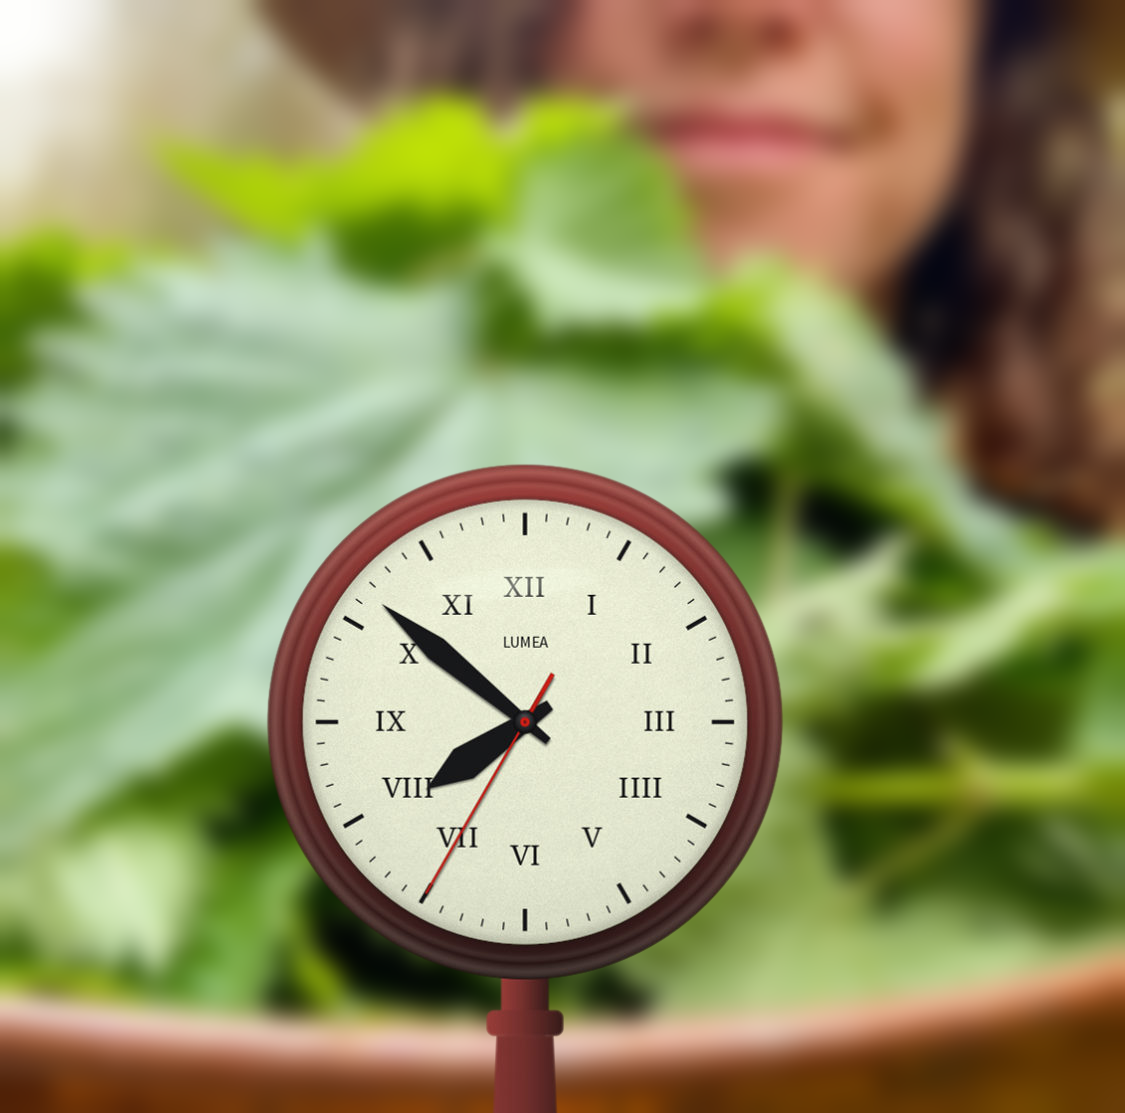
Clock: 7:51:35
